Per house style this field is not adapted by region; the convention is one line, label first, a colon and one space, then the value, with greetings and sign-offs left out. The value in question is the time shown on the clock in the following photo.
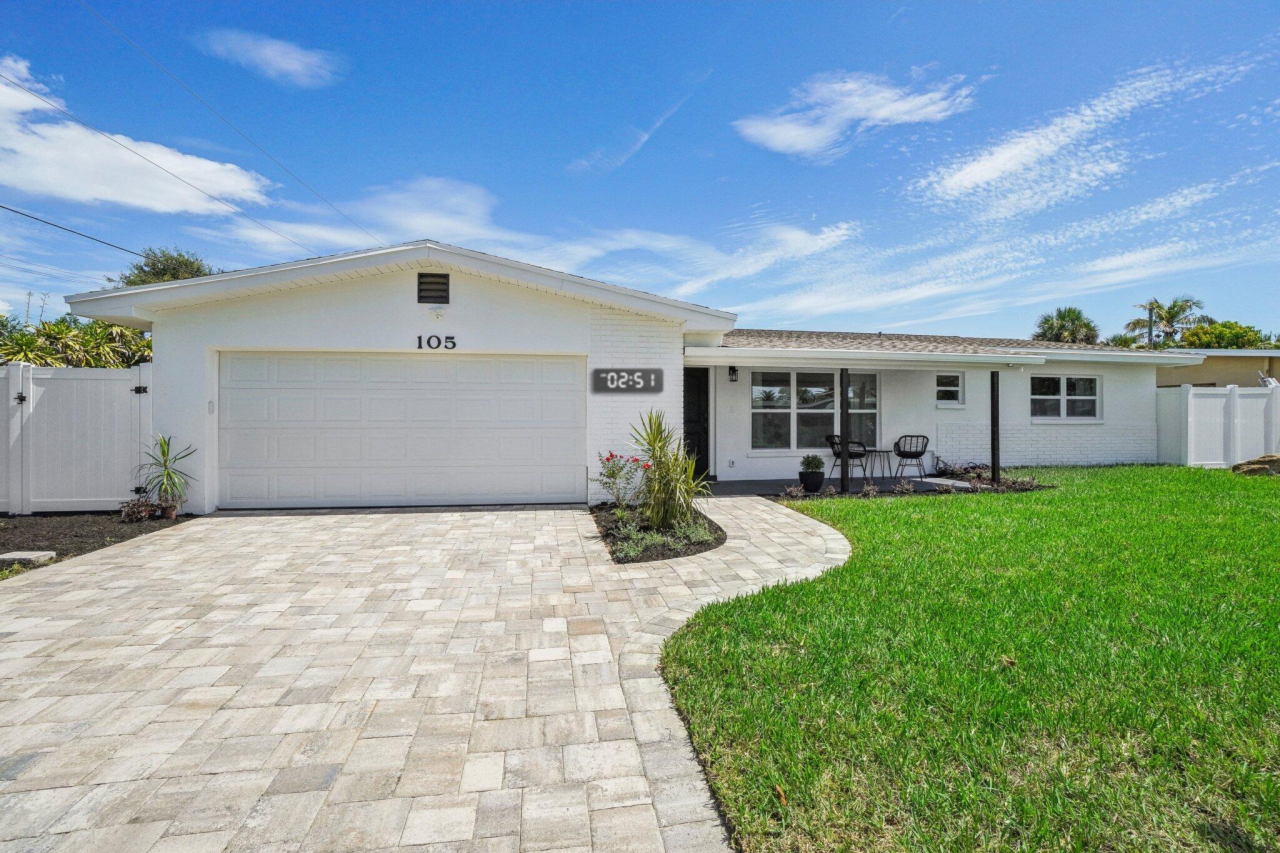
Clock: 2:51
